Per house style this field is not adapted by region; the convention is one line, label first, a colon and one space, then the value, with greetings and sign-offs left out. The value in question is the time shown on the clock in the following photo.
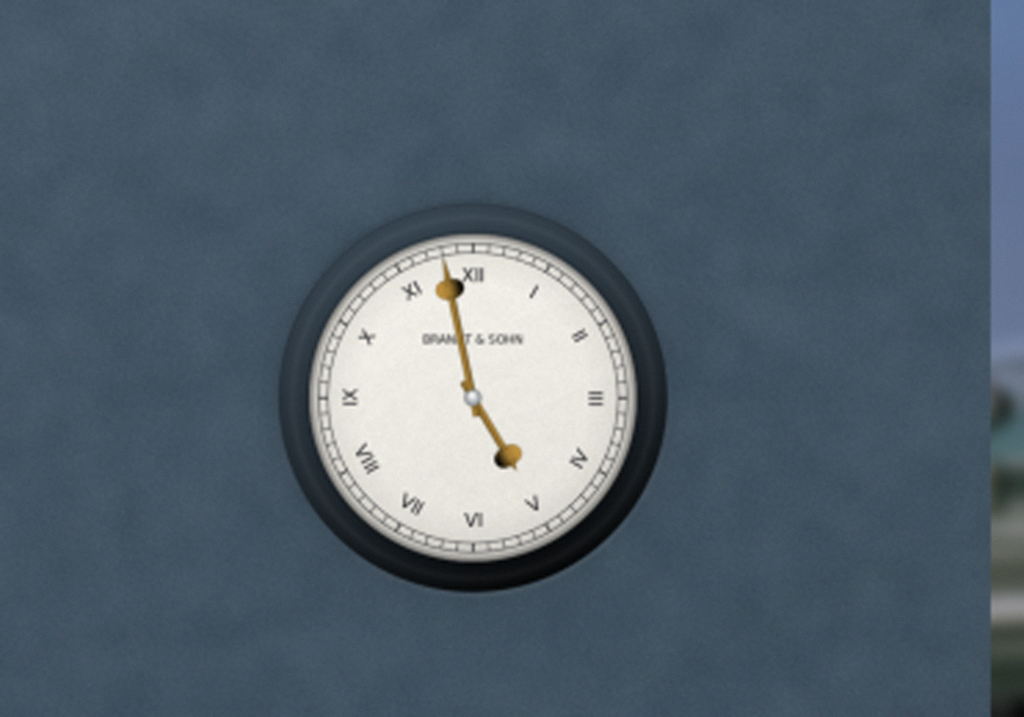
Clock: 4:58
